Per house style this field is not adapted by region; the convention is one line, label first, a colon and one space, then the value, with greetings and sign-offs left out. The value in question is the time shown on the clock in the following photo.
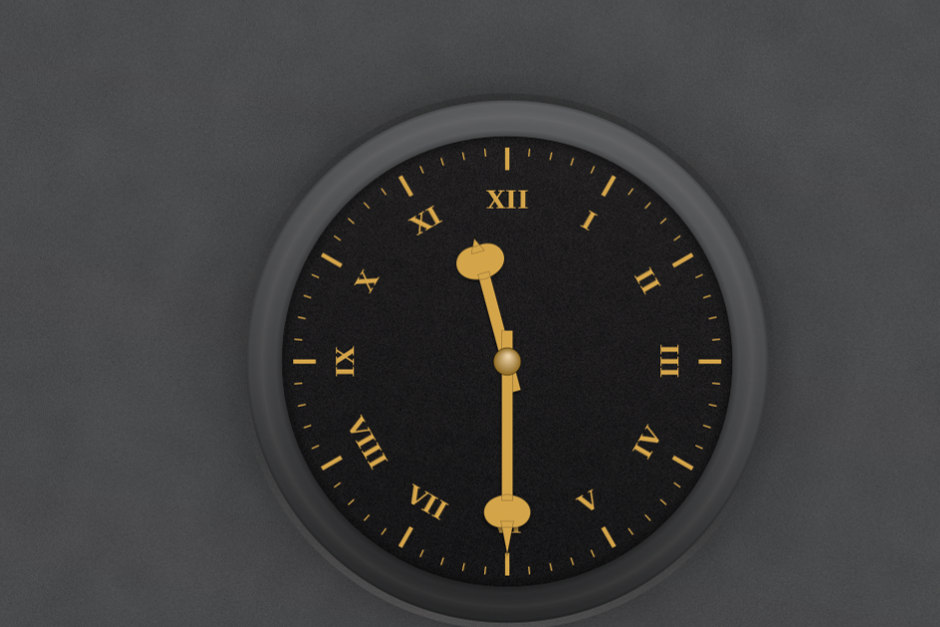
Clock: 11:30
